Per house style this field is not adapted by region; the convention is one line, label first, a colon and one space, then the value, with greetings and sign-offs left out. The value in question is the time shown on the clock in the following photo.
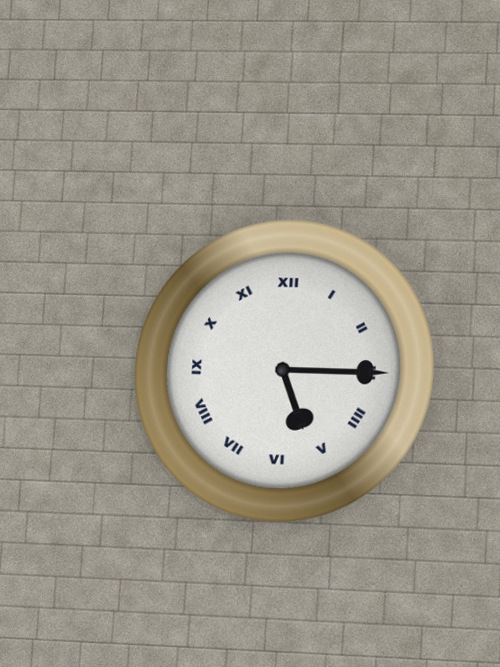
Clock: 5:15
